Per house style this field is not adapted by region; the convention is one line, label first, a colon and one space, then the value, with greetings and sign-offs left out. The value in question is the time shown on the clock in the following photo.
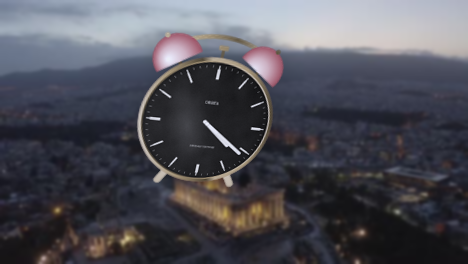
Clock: 4:21
